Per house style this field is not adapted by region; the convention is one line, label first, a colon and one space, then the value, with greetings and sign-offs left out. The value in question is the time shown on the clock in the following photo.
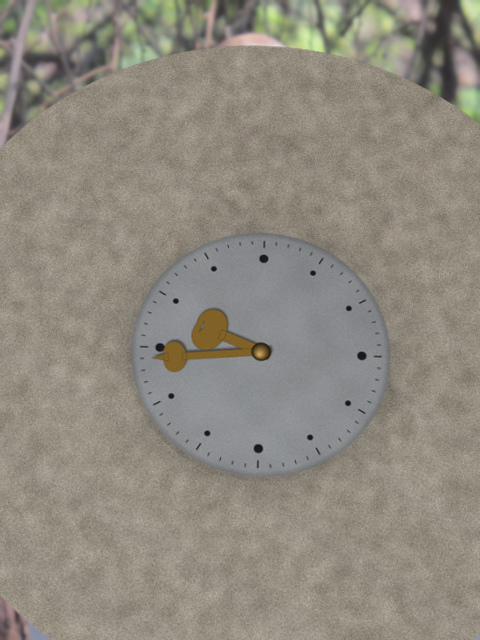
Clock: 9:44
